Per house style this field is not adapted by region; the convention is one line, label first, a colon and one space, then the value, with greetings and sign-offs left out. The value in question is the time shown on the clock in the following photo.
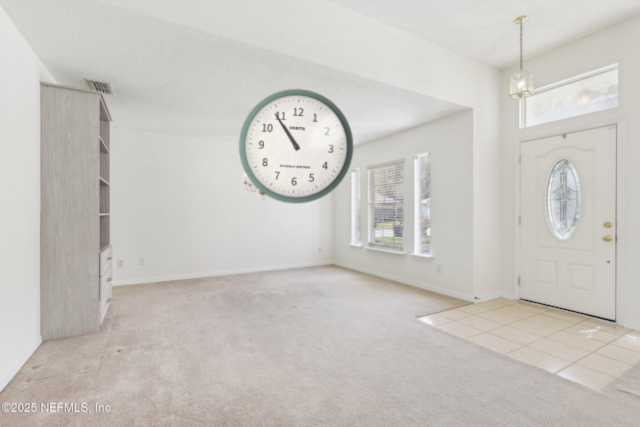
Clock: 10:54
